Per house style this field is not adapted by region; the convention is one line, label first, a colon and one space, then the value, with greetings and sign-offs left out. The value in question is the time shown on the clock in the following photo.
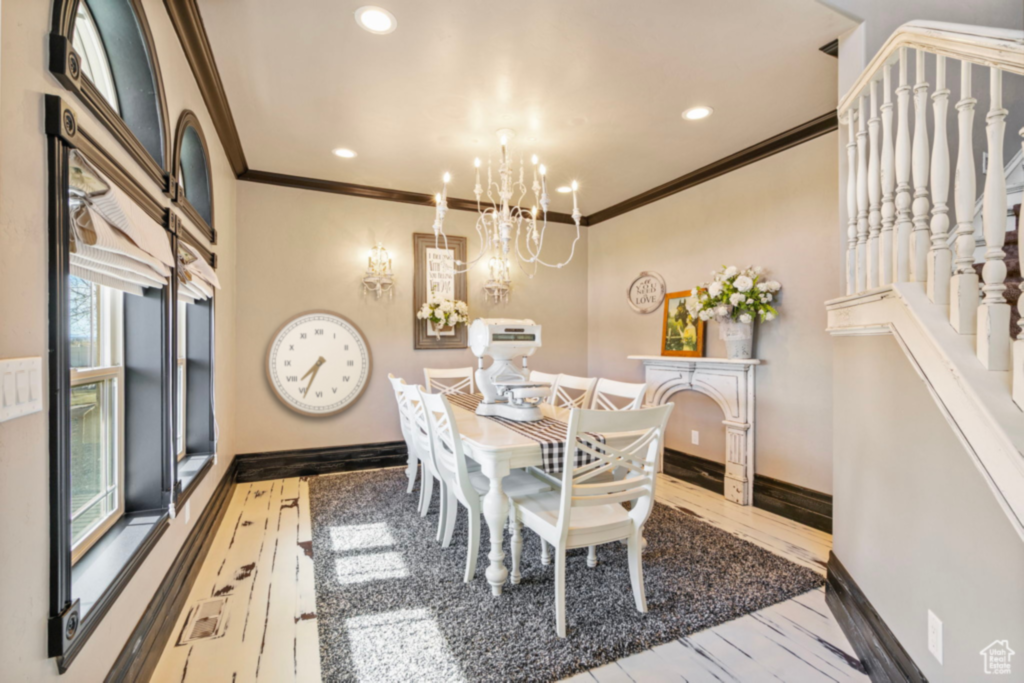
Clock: 7:34
